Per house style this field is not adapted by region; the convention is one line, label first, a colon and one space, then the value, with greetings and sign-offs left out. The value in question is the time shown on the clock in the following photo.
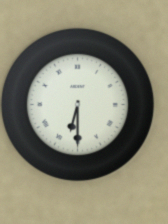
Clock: 6:30
